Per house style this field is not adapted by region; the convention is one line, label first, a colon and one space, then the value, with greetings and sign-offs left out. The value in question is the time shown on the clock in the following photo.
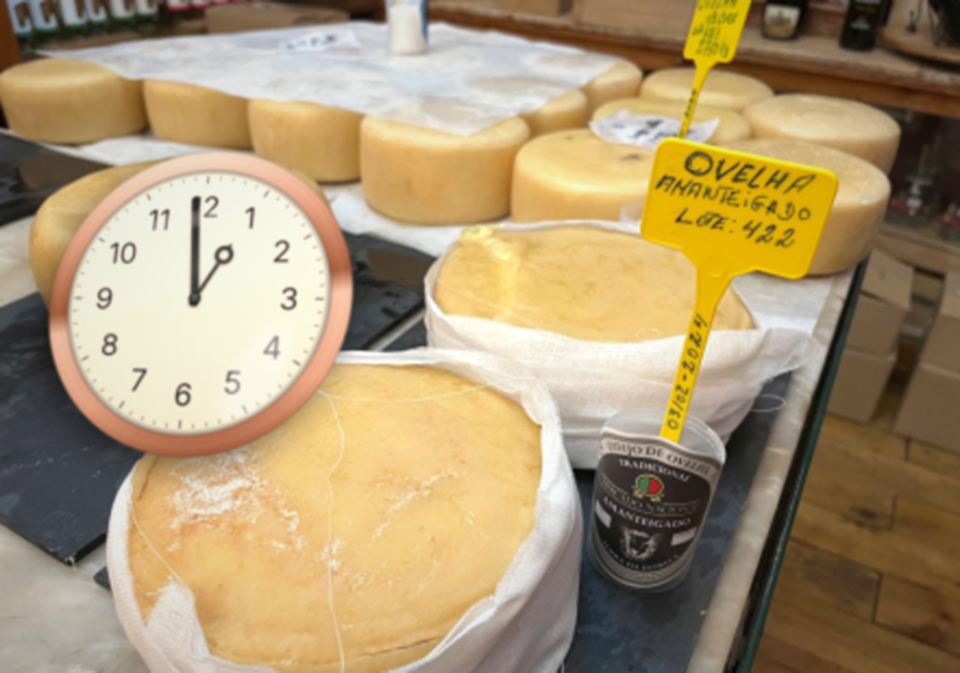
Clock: 12:59
